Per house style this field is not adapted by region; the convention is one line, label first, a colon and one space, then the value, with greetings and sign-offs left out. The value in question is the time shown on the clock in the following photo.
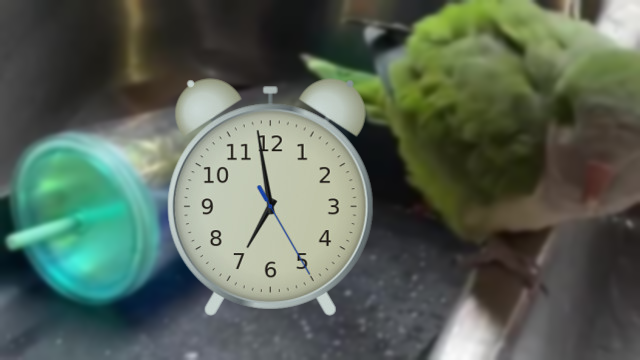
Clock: 6:58:25
